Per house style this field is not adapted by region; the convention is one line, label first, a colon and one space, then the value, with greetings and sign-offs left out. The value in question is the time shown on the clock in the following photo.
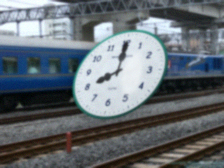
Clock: 8:00
